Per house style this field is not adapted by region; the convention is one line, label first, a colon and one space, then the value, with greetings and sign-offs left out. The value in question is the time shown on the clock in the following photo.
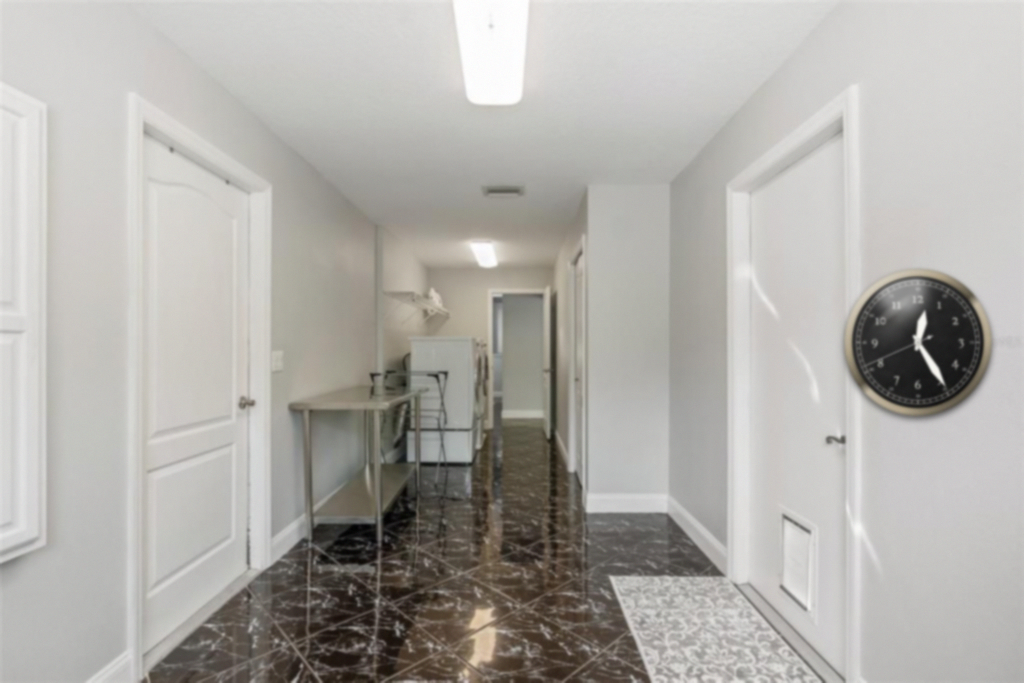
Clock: 12:24:41
